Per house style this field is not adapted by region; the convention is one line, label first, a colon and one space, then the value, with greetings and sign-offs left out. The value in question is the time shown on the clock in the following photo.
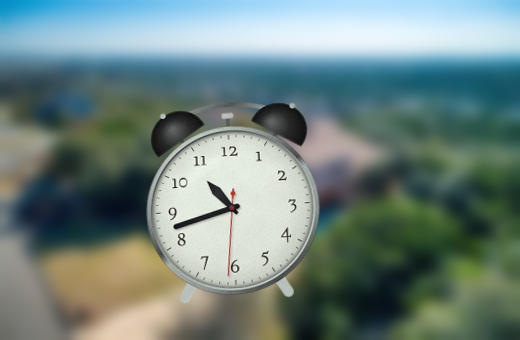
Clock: 10:42:31
